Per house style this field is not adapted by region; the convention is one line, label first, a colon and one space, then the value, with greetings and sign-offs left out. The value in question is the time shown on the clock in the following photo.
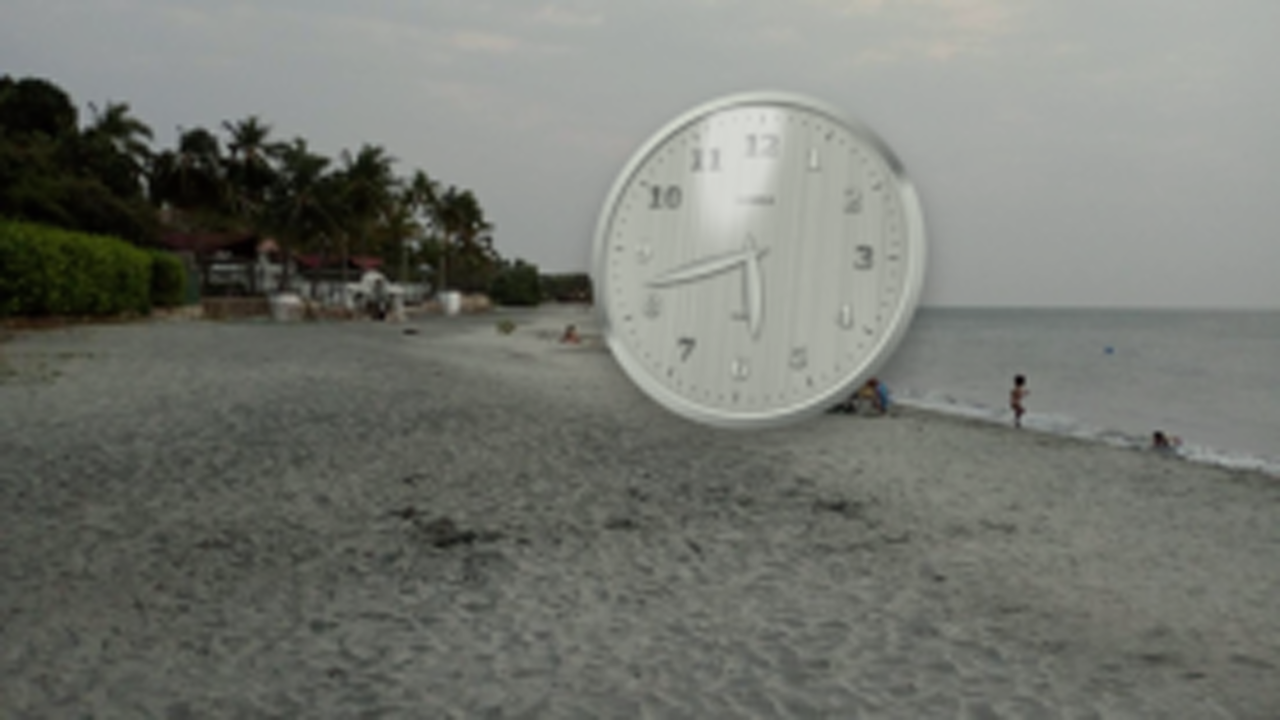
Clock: 5:42
